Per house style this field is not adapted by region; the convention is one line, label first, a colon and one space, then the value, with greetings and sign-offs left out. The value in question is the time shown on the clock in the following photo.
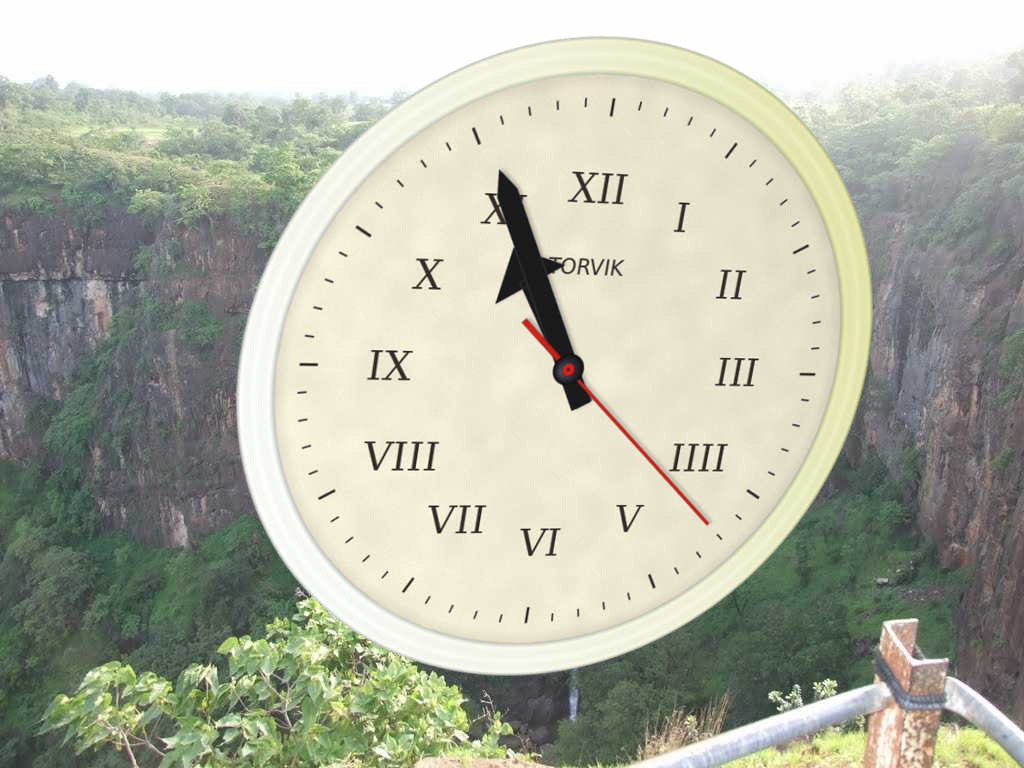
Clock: 10:55:22
